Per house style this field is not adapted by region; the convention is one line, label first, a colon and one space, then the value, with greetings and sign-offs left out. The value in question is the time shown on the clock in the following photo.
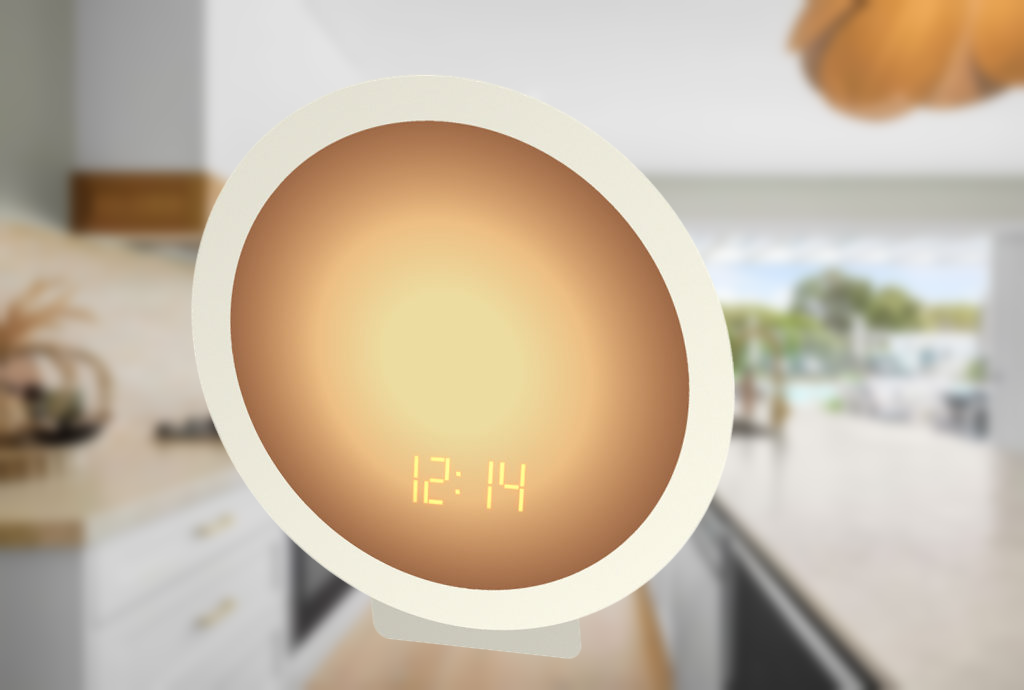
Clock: 12:14
